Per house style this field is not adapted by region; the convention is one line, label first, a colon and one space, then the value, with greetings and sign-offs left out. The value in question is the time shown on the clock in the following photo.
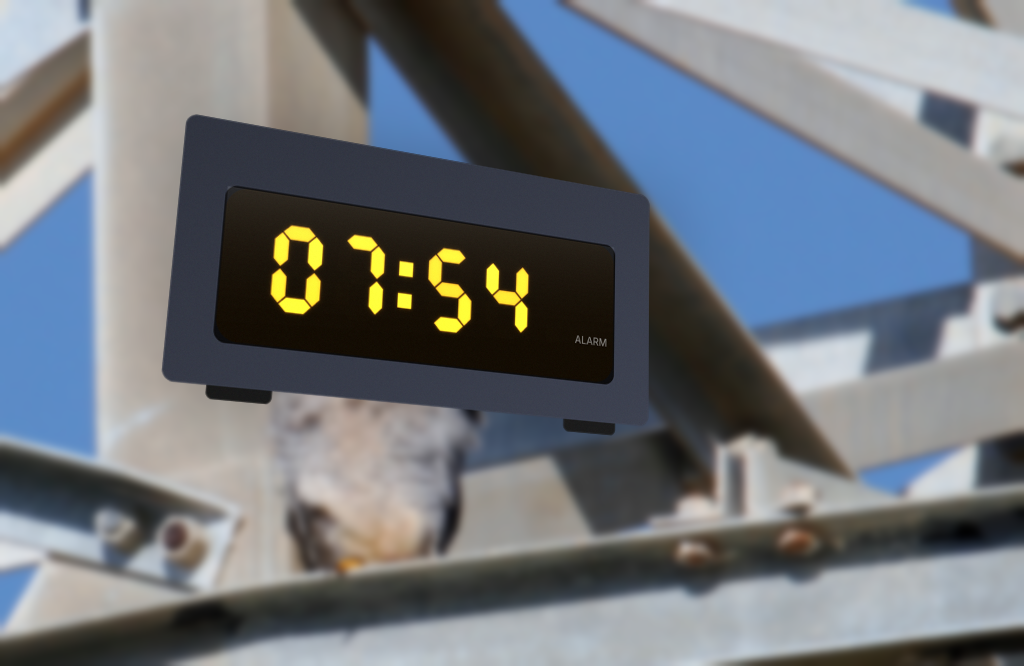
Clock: 7:54
